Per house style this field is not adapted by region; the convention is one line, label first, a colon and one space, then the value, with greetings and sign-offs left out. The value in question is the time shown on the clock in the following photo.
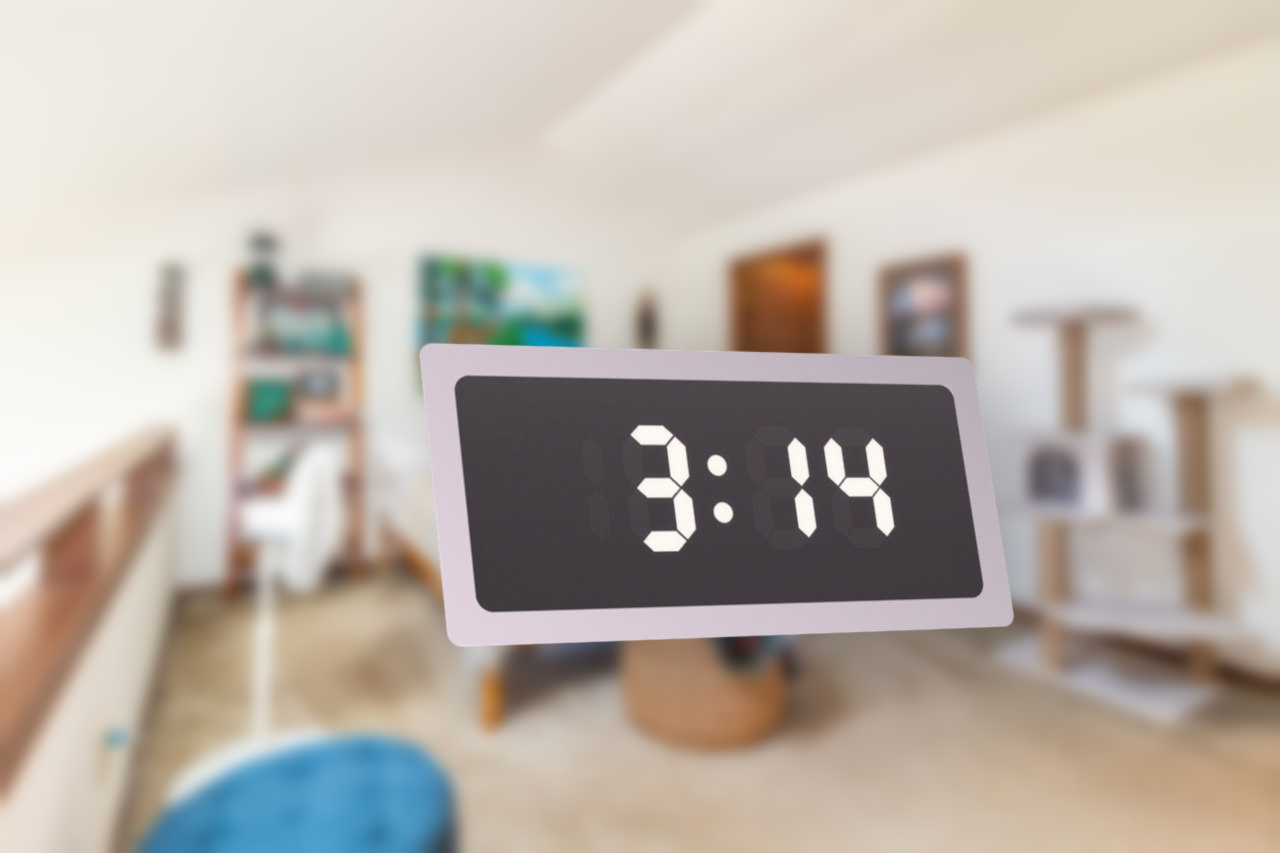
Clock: 3:14
